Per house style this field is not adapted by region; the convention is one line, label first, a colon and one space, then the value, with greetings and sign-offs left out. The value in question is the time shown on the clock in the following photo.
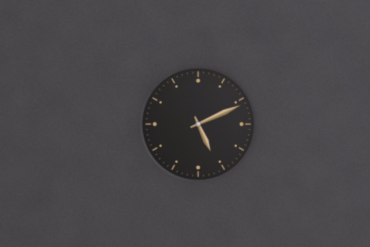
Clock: 5:11
